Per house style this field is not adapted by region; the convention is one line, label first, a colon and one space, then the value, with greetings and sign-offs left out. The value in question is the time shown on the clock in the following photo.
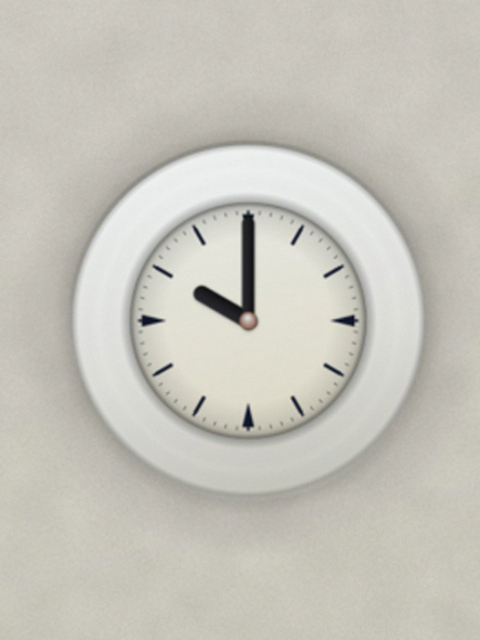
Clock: 10:00
